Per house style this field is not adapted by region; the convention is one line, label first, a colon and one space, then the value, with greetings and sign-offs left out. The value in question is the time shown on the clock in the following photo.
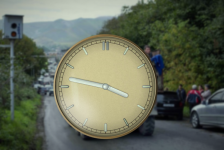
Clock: 3:47
